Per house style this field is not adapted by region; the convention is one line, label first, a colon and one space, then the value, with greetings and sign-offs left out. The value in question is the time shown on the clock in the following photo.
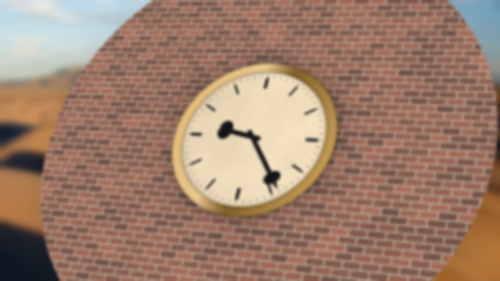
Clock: 9:24
